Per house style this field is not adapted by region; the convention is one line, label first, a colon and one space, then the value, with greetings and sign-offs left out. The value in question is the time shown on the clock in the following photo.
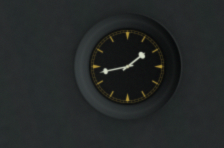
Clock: 1:43
